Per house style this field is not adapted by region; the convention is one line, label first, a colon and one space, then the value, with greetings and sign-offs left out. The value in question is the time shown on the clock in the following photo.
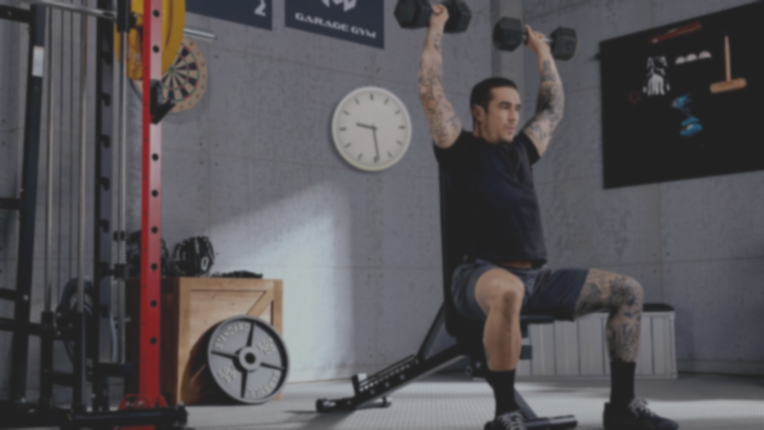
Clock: 9:29
